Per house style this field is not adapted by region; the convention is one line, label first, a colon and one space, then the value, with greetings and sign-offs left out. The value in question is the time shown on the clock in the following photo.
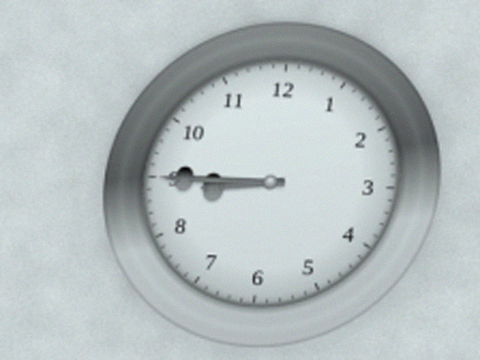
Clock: 8:45
